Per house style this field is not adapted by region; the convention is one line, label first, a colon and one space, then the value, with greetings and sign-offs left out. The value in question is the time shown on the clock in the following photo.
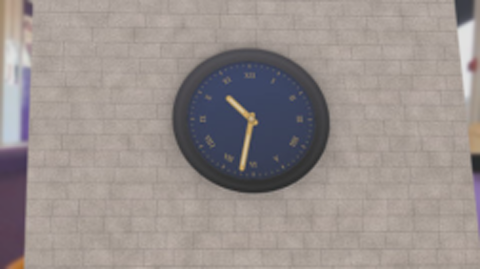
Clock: 10:32
